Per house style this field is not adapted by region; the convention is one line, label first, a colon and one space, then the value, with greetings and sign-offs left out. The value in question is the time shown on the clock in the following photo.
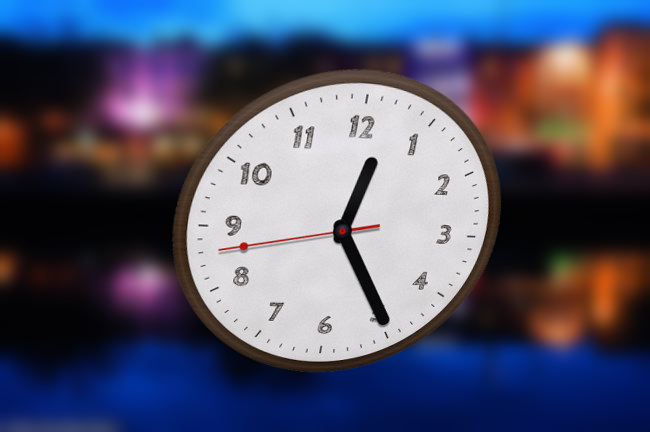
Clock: 12:24:43
